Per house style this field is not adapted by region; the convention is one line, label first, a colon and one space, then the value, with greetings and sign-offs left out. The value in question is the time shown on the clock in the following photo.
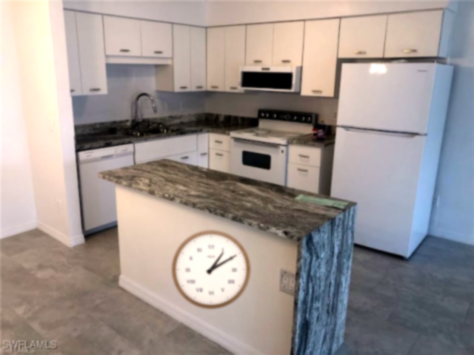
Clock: 1:10
